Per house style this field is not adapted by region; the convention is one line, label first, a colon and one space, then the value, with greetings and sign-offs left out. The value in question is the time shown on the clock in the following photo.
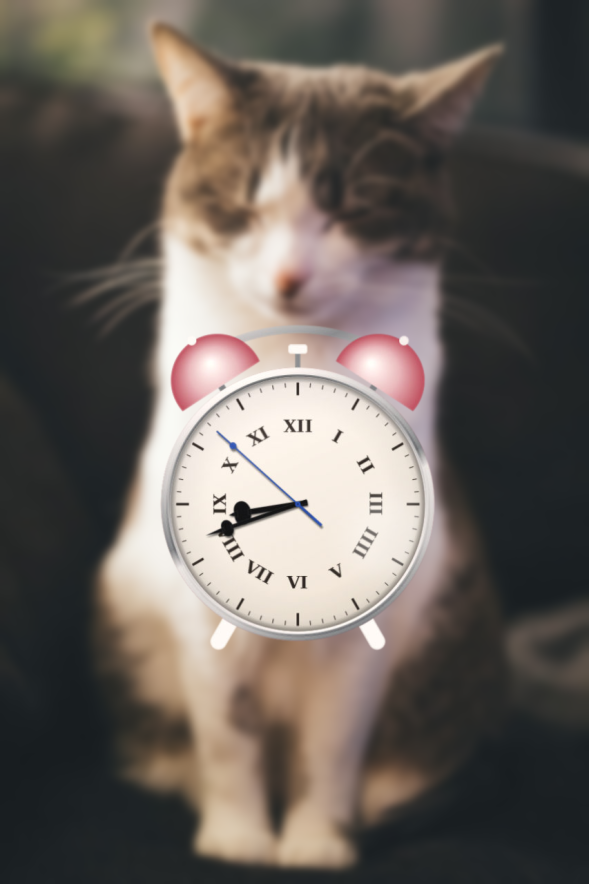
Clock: 8:41:52
